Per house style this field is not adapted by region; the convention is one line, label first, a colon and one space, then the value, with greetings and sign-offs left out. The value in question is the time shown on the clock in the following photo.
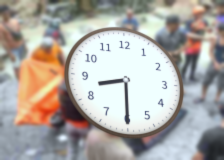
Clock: 8:30
